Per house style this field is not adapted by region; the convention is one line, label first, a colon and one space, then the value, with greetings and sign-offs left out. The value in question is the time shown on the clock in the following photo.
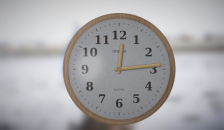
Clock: 12:14
